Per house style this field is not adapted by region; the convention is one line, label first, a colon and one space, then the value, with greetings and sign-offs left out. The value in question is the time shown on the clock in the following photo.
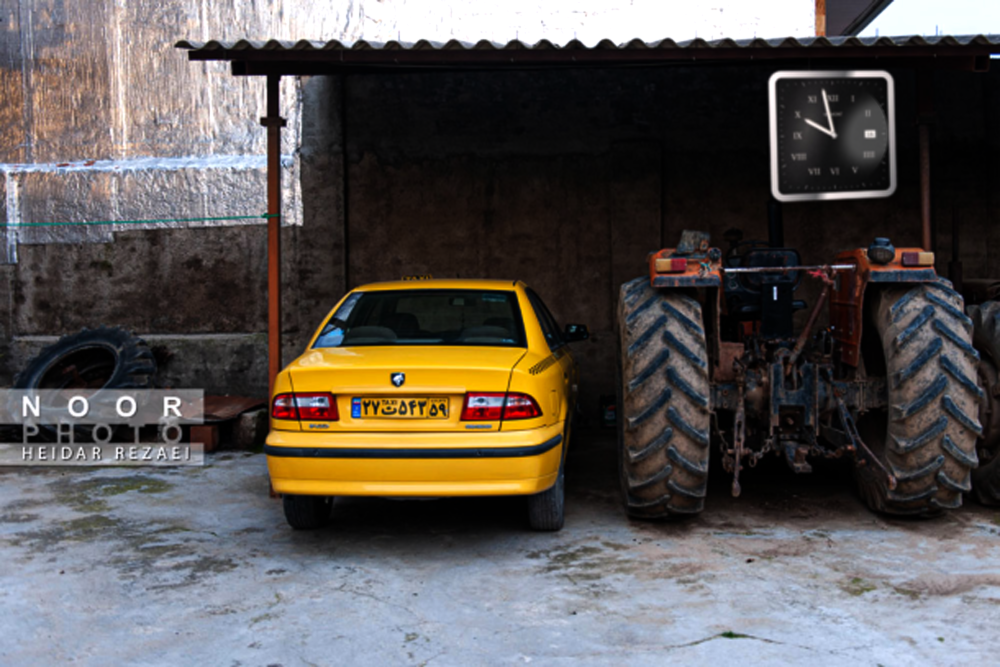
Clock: 9:58
